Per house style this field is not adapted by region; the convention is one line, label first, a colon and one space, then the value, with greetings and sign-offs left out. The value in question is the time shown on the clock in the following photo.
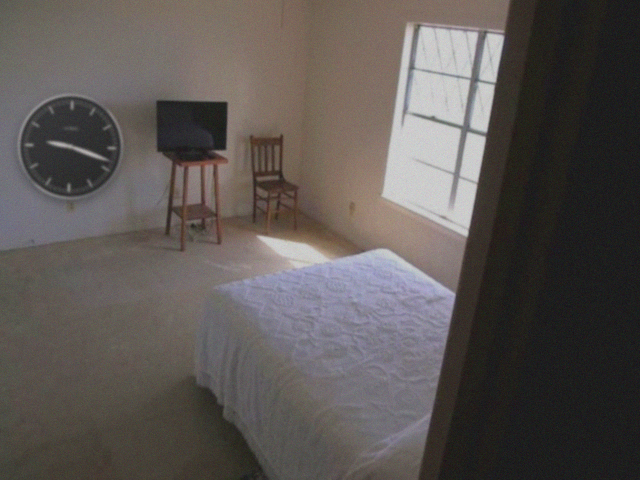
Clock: 9:18
